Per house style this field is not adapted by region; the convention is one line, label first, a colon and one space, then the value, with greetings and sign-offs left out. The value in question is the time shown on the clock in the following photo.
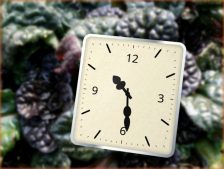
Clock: 10:29
